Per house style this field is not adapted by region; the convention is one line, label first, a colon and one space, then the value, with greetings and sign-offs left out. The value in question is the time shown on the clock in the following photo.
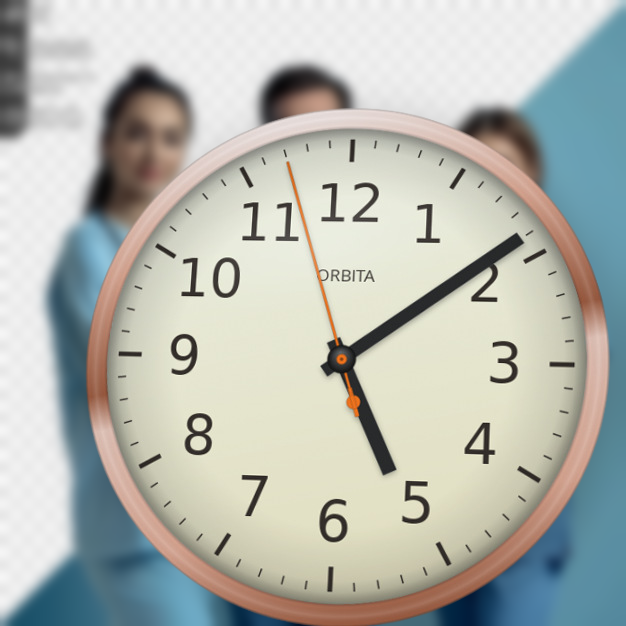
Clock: 5:08:57
